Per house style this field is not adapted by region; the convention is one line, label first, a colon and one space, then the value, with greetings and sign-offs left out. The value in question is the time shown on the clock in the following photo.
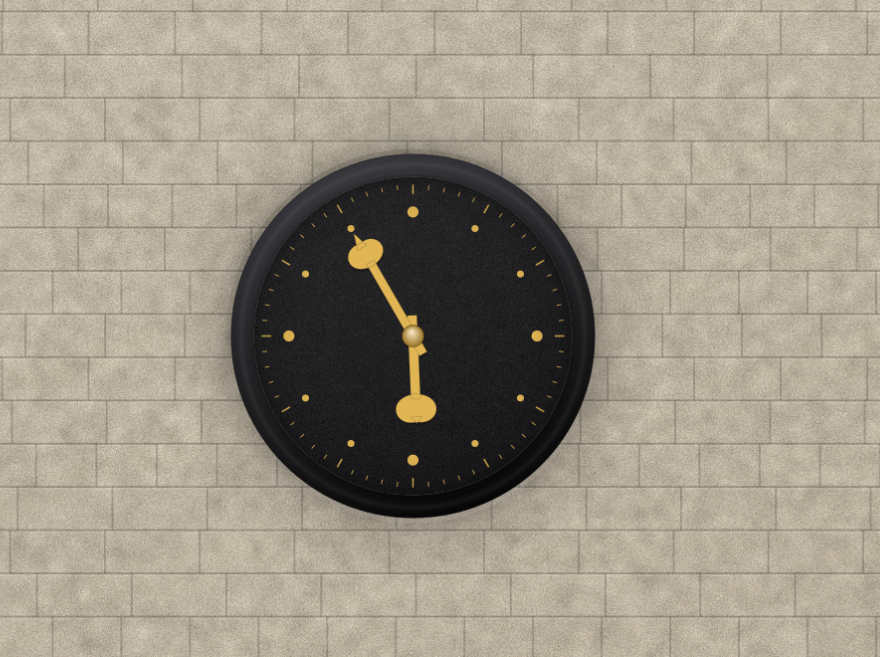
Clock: 5:55
